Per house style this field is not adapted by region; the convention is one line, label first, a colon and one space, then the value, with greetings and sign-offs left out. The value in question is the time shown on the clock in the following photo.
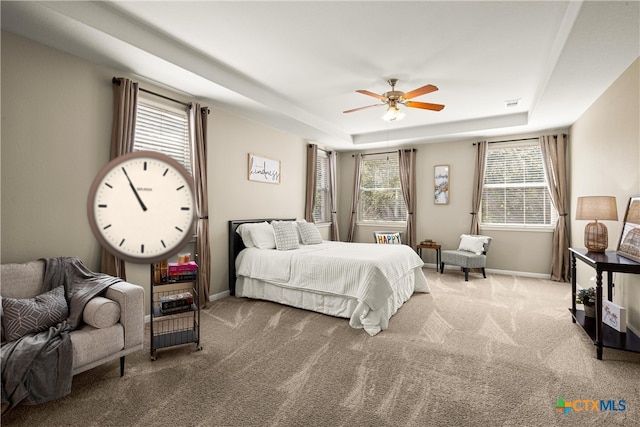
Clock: 10:55
